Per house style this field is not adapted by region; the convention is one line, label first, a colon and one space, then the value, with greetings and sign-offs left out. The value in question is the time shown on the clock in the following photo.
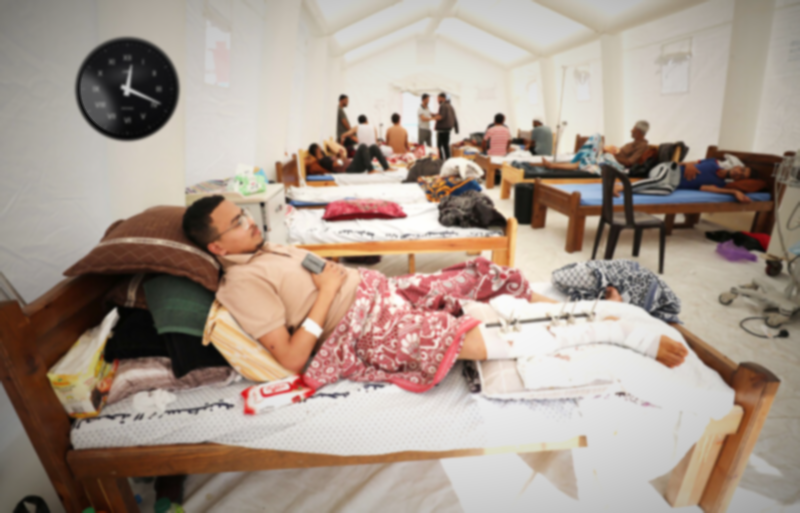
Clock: 12:19
